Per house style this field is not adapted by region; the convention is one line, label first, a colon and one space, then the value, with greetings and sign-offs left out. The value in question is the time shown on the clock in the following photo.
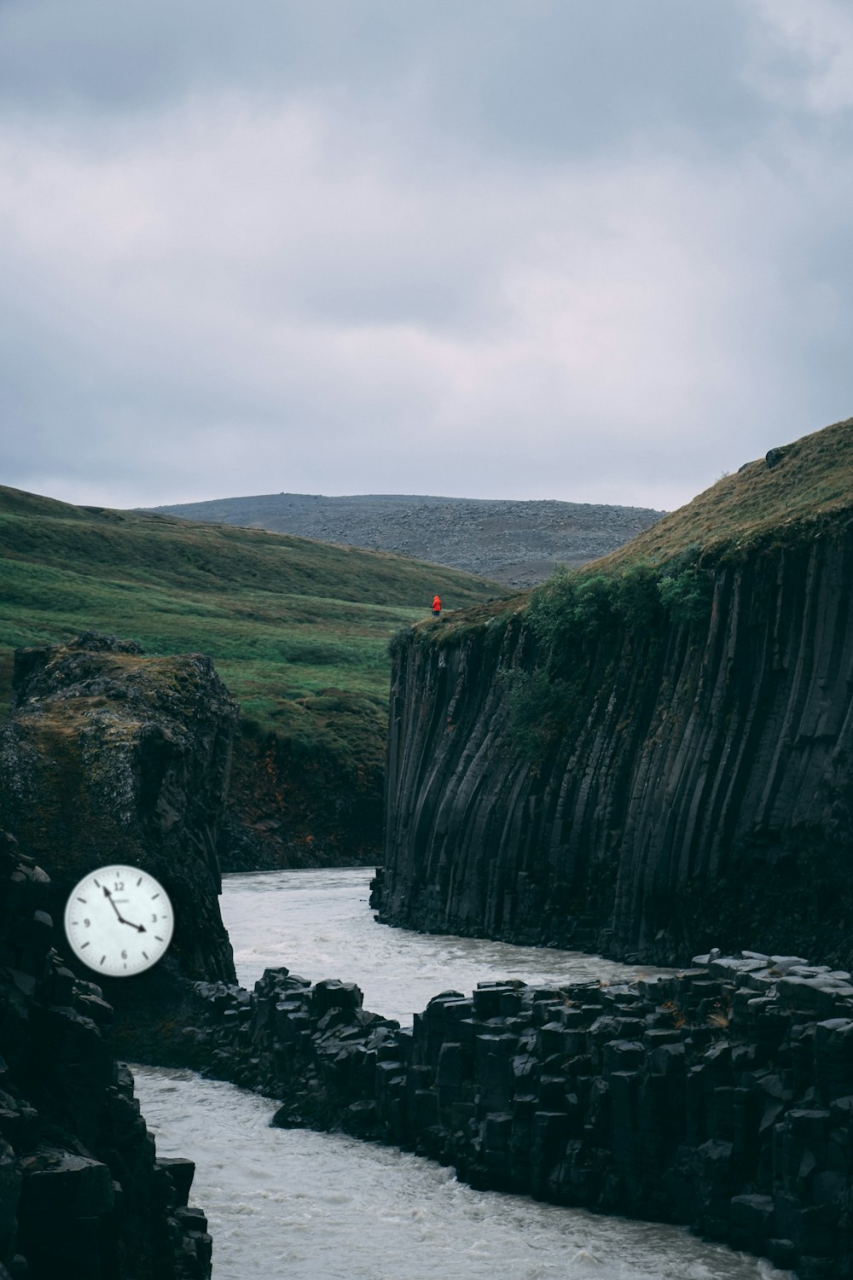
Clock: 3:56
